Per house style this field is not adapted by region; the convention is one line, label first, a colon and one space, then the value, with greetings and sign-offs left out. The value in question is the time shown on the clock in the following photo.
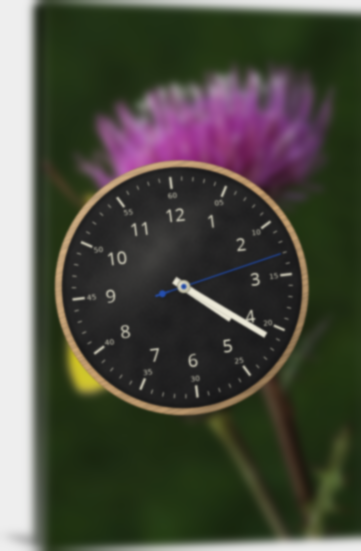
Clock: 4:21:13
